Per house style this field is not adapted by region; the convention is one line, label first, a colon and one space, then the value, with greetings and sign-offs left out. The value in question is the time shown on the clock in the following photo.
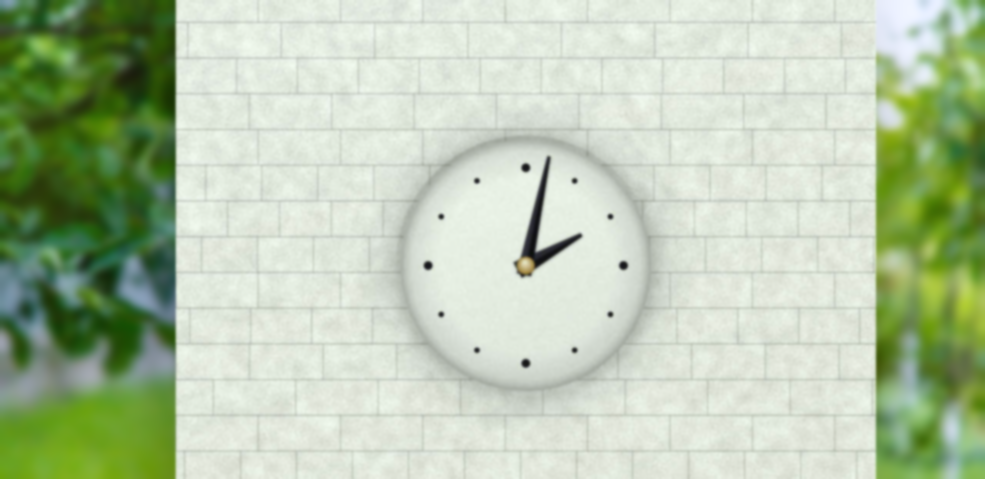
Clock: 2:02
